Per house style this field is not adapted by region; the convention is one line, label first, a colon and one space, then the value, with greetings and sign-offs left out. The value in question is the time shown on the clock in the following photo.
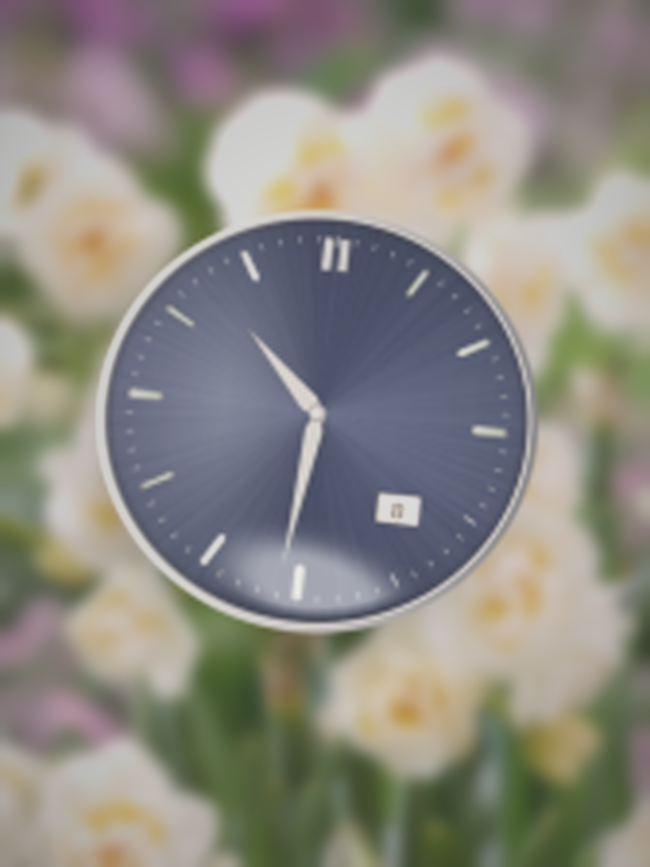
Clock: 10:31
